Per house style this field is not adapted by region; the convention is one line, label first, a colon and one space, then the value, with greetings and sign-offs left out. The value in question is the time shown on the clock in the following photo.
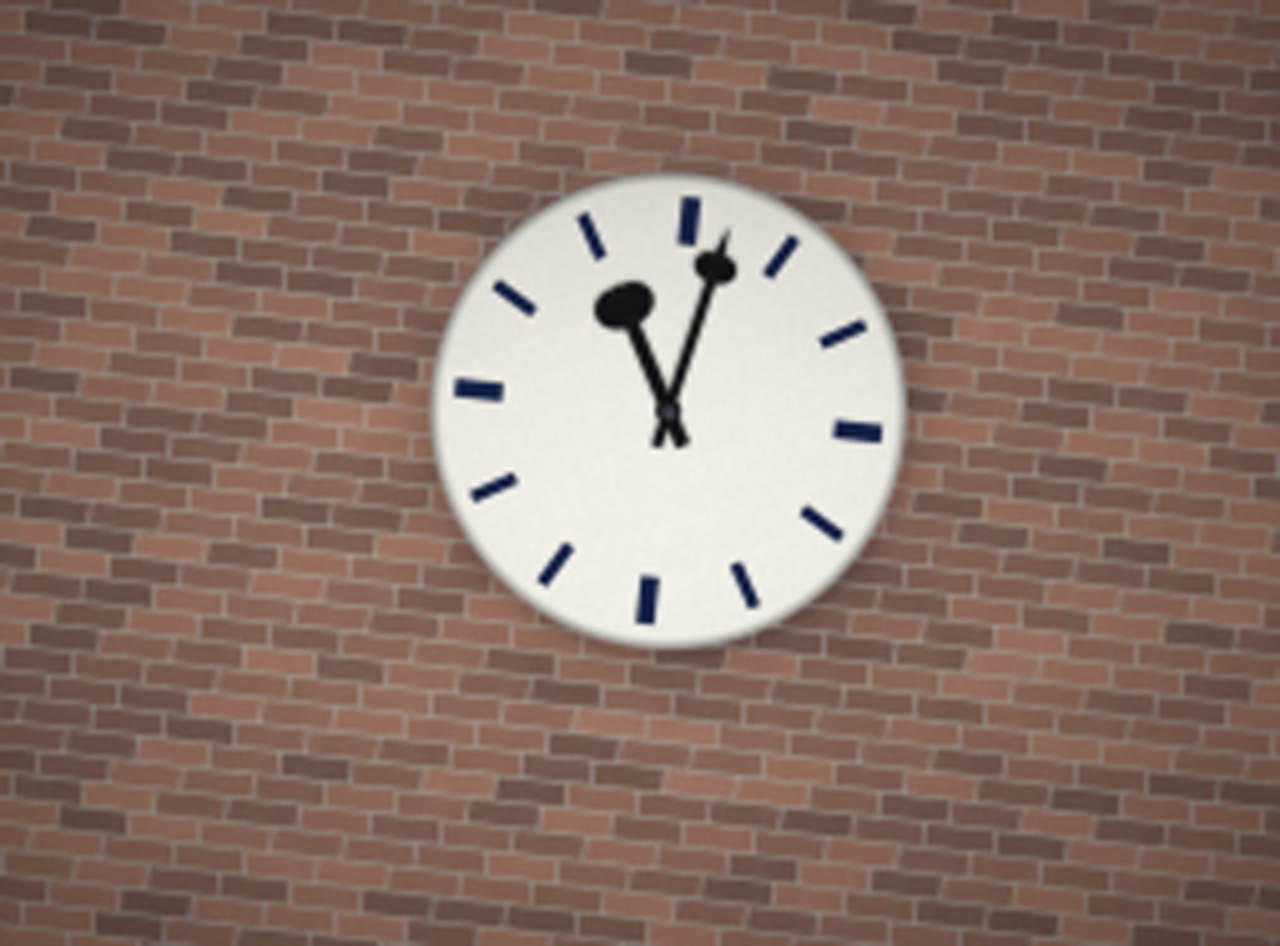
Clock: 11:02
